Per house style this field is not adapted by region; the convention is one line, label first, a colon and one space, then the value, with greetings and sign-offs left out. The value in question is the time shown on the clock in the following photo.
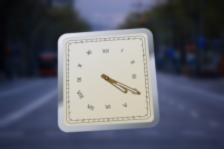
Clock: 4:20
